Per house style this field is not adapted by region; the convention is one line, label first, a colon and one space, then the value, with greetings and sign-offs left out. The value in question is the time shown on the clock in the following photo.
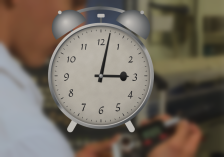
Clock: 3:02
